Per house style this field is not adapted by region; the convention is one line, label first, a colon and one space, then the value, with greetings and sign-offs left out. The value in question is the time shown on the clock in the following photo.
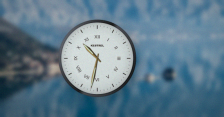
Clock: 10:32
